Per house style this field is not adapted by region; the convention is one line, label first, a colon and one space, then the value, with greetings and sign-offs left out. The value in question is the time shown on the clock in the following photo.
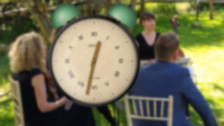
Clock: 12:32
